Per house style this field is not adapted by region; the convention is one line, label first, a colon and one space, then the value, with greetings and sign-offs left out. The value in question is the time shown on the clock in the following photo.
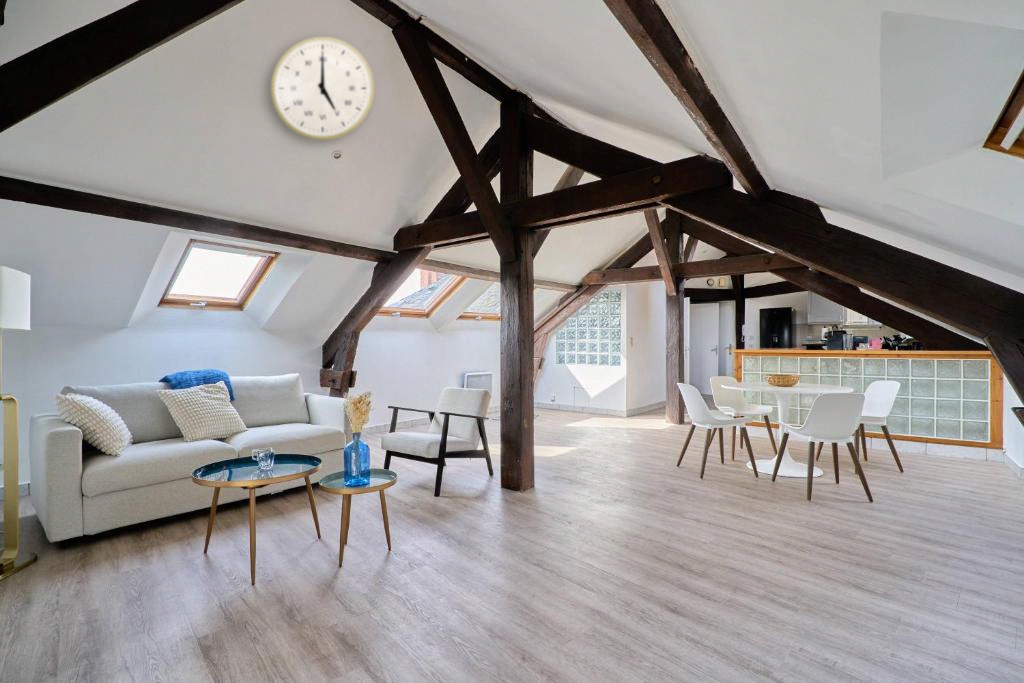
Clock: 5:00
